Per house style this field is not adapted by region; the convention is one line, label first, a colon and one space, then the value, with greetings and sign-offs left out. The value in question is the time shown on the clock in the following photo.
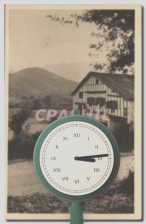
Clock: 3:14
